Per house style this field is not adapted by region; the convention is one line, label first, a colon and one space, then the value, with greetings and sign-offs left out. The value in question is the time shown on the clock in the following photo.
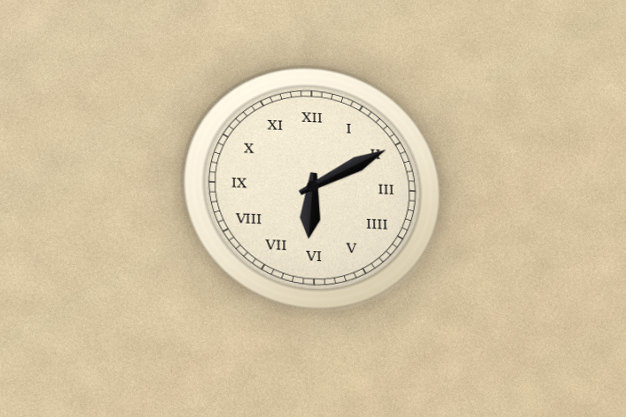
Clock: 6:10
